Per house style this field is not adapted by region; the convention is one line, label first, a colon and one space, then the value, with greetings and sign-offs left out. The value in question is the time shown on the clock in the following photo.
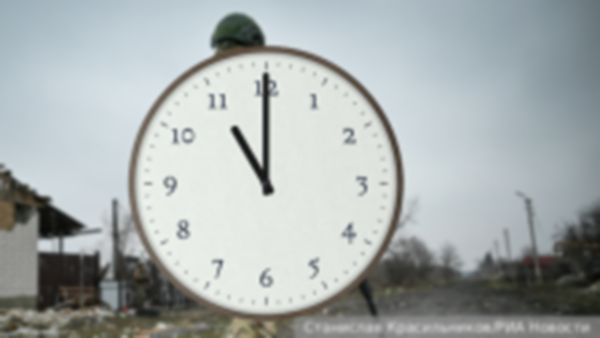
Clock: 11:00
